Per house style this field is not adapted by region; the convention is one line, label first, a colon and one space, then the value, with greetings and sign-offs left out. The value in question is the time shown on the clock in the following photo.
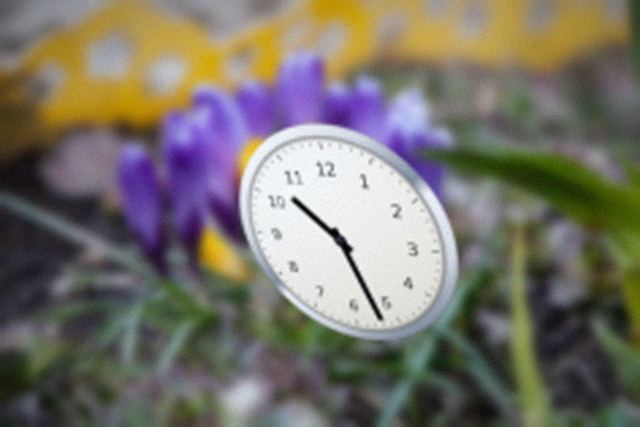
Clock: 10:27
